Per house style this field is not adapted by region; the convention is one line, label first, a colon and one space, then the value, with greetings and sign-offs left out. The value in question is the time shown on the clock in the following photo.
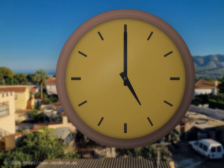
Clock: 5:00
